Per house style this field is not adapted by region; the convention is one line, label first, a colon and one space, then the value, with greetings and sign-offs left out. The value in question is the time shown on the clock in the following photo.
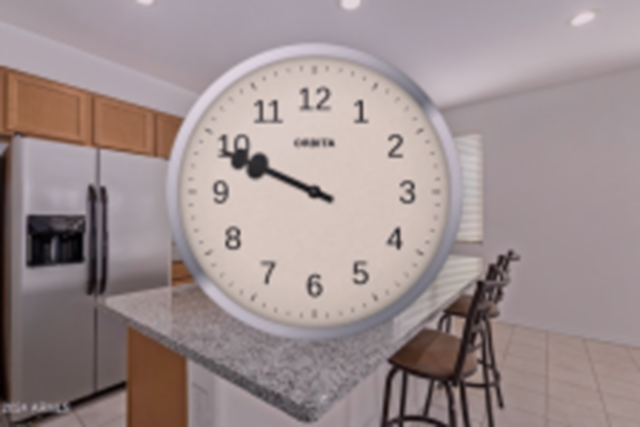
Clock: 9:49
